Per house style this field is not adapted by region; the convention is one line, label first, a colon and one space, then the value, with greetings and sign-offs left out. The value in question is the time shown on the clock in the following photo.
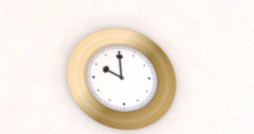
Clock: 10:00
